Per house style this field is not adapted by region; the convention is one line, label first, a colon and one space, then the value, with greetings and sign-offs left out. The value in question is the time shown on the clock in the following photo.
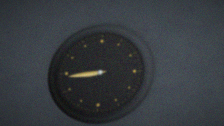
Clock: 8:44
